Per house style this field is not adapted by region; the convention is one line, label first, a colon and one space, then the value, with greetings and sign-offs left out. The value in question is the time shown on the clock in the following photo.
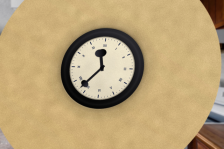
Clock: 11:37
